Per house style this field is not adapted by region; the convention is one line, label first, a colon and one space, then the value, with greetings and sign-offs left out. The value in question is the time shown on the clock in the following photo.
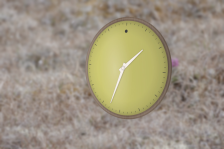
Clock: 1:33
